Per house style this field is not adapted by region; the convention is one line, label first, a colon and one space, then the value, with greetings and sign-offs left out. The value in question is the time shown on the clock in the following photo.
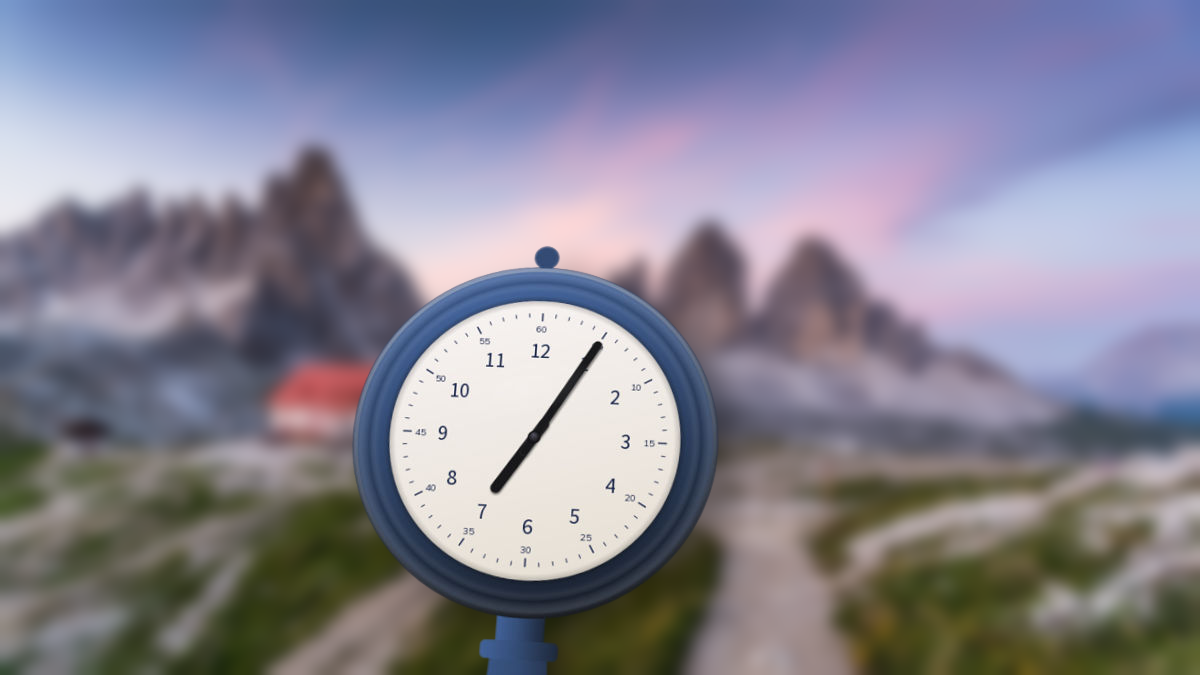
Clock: 7:05
